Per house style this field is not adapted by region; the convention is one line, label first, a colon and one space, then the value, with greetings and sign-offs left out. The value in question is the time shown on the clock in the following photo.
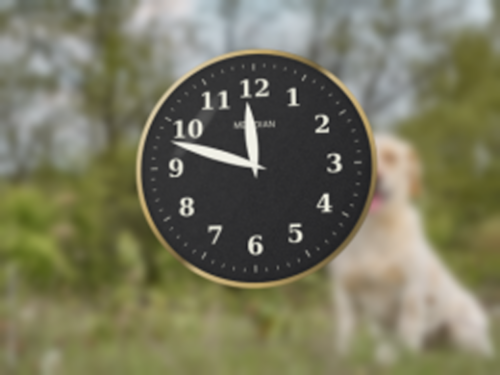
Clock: 11:48
